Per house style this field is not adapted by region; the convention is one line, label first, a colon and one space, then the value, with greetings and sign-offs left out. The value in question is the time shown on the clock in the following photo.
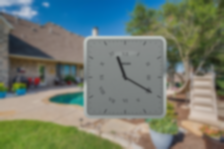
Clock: 11:20
